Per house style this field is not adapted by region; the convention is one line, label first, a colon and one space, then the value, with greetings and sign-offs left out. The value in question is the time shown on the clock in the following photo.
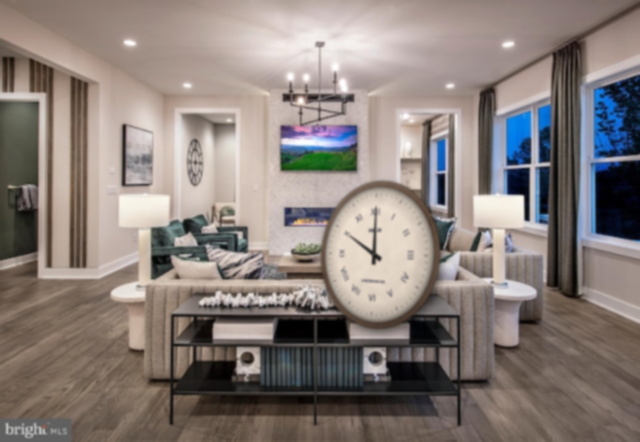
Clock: 10:00
